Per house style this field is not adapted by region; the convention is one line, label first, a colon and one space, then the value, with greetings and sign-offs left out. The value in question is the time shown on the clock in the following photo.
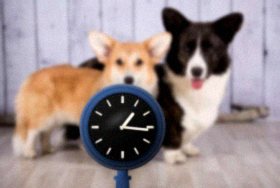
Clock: 1:16
